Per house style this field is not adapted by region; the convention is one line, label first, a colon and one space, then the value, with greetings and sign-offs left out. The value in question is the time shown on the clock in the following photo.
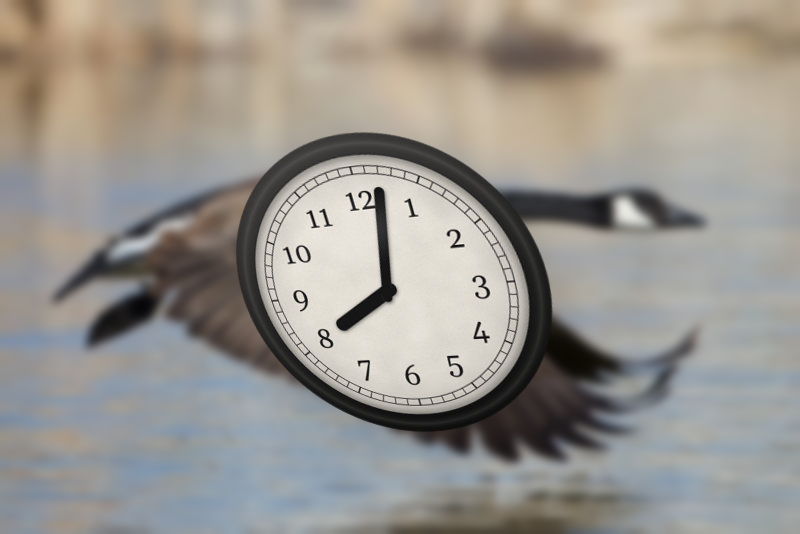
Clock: 8:02
